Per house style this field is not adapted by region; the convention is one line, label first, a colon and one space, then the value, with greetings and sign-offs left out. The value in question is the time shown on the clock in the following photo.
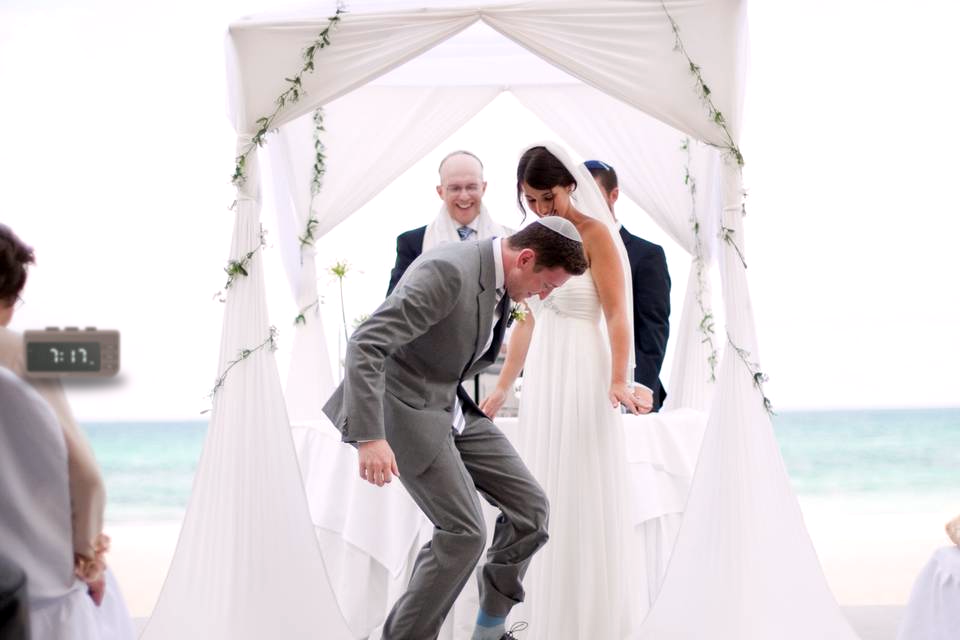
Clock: 7:17
